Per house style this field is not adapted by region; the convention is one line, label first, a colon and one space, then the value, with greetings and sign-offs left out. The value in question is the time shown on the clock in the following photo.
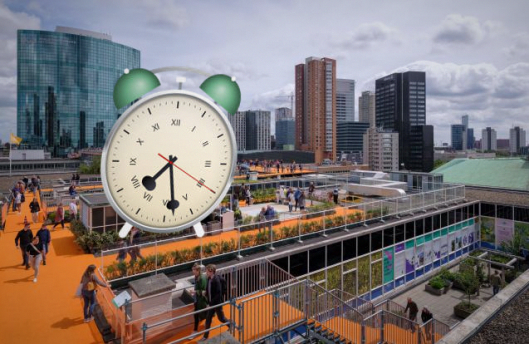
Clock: 7:28:20
